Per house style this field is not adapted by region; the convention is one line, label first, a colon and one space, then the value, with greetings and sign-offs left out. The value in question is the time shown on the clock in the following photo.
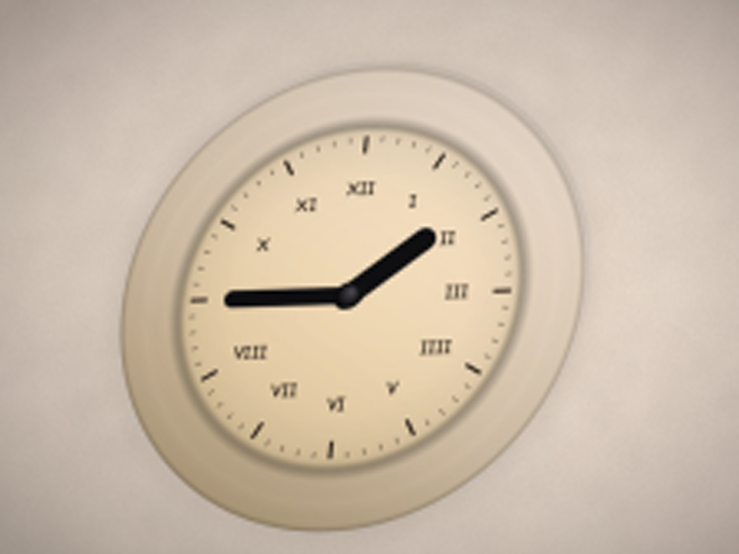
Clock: 1:45
